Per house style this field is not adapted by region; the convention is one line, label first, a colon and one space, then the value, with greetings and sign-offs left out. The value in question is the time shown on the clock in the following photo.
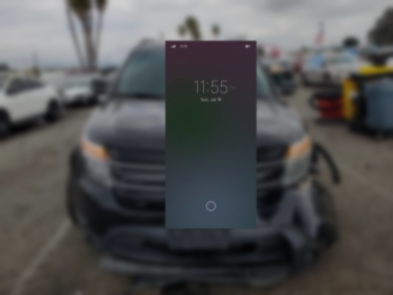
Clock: 11:55
